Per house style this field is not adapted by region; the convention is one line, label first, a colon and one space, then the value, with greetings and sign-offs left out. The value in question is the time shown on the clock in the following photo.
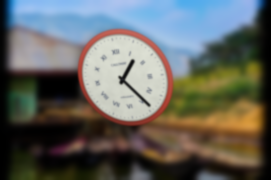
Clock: 1:24
